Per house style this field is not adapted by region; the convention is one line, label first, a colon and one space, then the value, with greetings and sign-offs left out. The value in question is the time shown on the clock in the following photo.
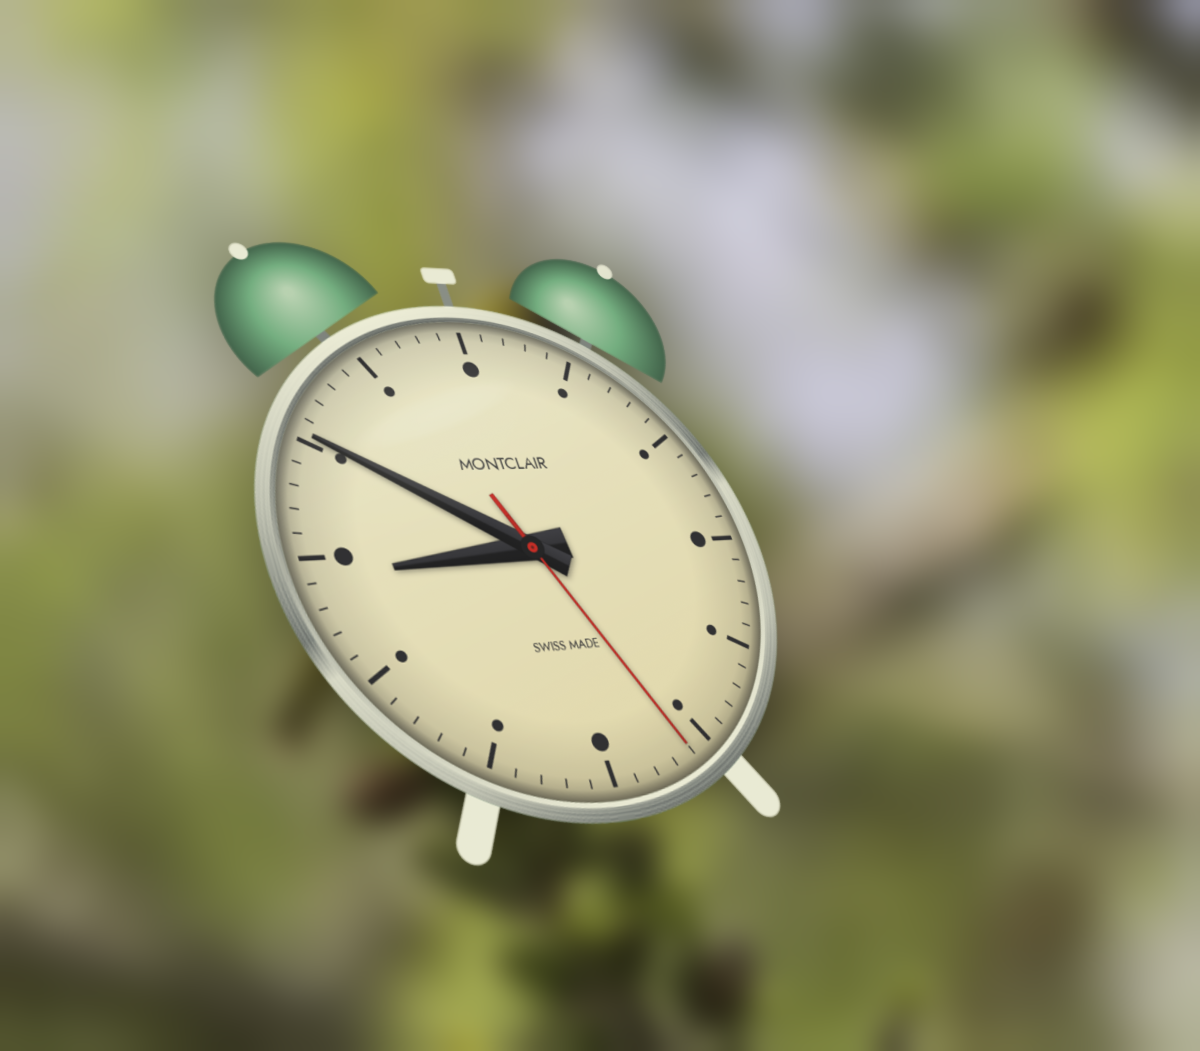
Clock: 8:50:26
